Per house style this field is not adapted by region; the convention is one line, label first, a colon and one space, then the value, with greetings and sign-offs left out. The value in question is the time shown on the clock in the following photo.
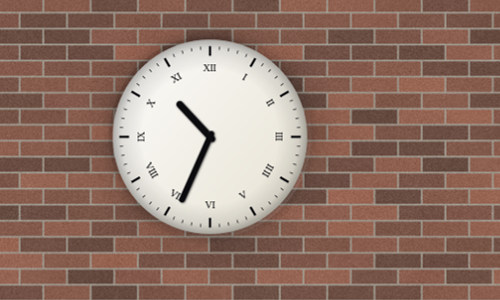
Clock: 10:34
